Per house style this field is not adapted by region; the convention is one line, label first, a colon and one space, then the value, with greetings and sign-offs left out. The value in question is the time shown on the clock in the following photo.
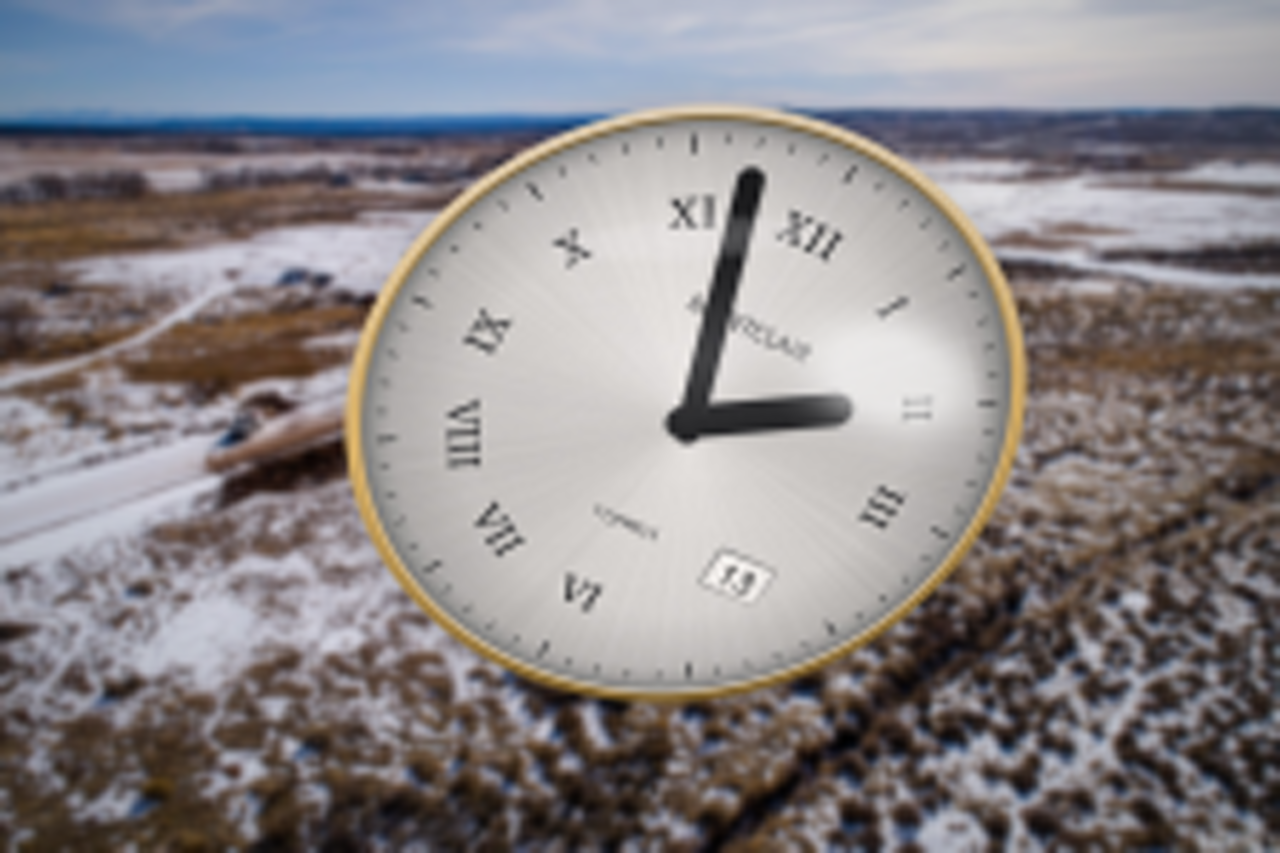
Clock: 1:57
